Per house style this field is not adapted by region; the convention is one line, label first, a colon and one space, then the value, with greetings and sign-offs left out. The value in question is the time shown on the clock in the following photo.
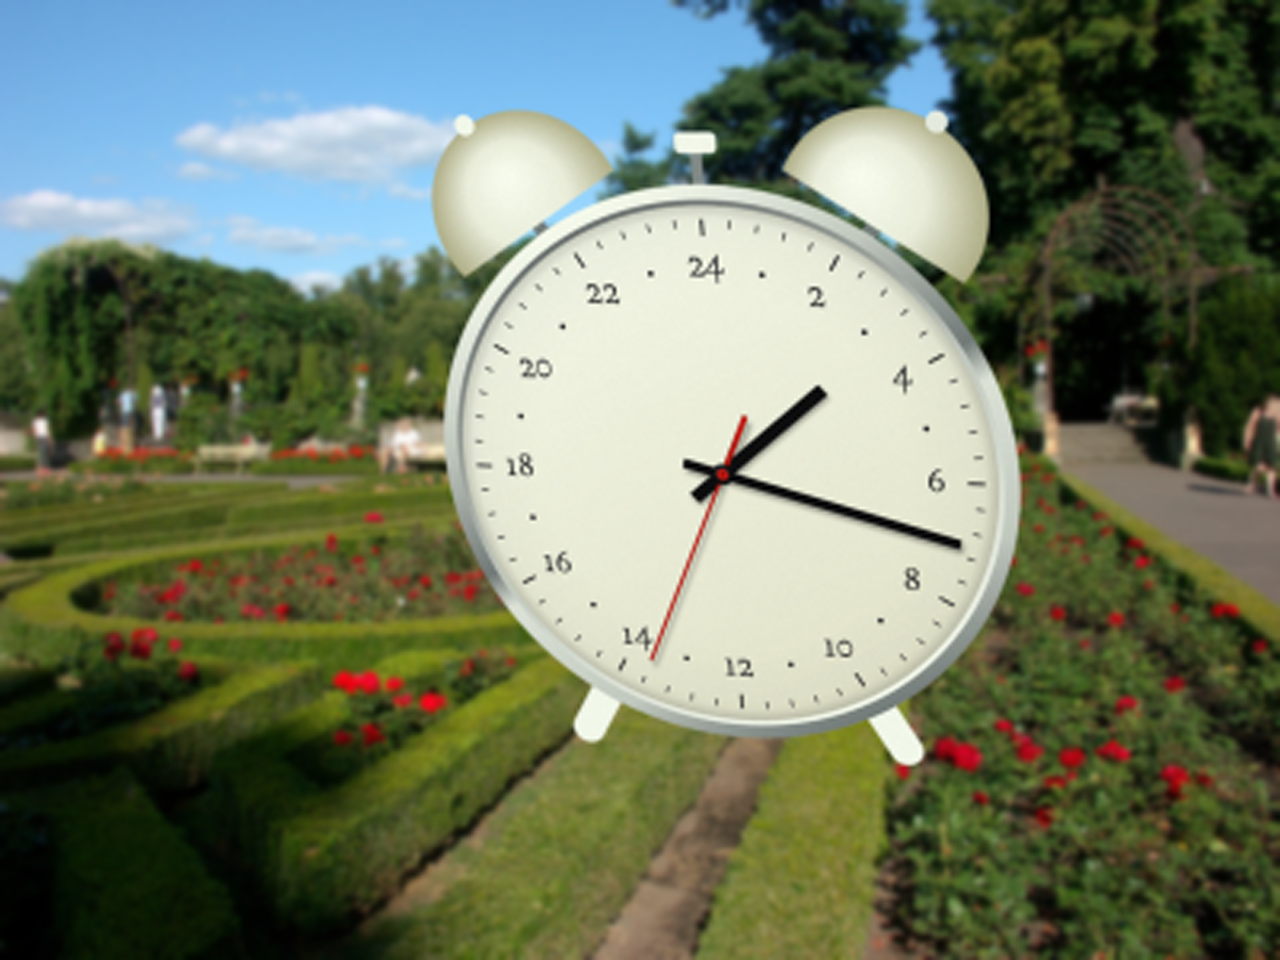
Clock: 3:17:34
